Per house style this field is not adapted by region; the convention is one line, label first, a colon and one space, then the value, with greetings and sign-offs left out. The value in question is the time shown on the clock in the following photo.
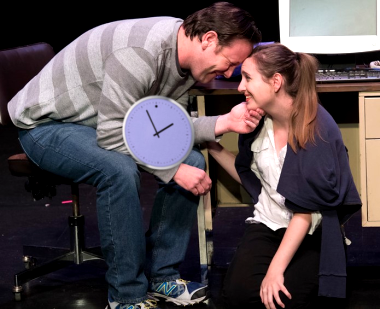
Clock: 1:56
